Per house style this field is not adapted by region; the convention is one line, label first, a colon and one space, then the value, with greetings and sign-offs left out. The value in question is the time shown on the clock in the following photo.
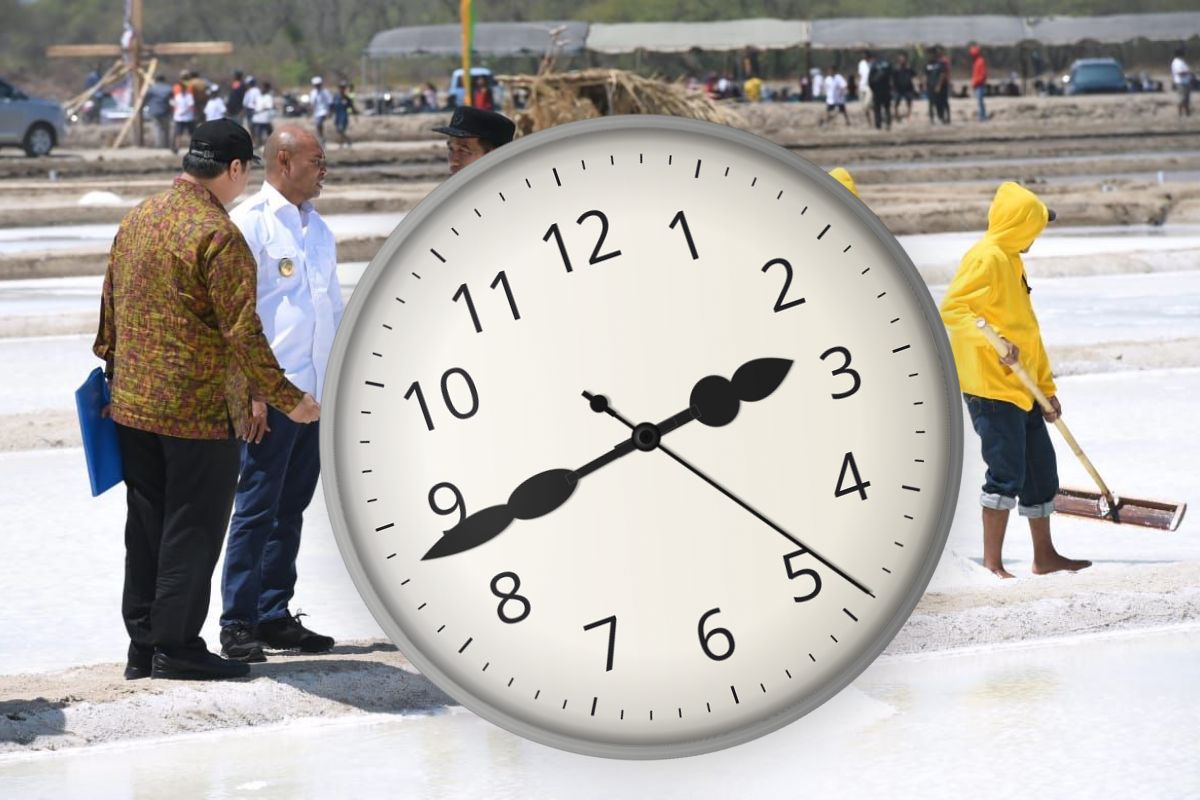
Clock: 2:43:24
